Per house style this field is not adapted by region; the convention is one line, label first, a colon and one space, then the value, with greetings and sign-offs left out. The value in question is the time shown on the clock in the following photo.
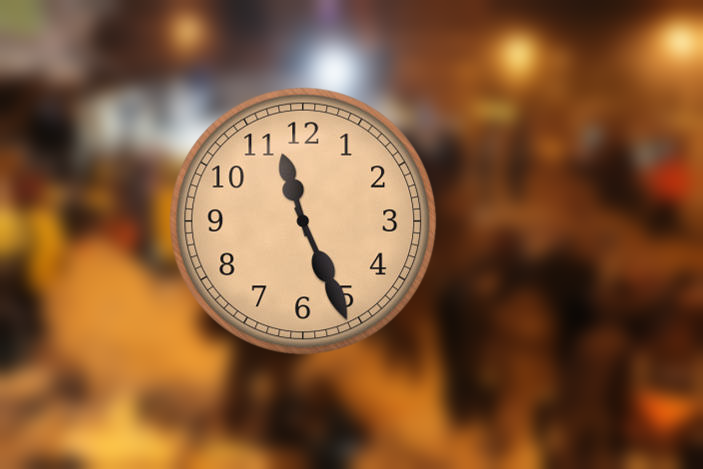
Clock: 11:26
